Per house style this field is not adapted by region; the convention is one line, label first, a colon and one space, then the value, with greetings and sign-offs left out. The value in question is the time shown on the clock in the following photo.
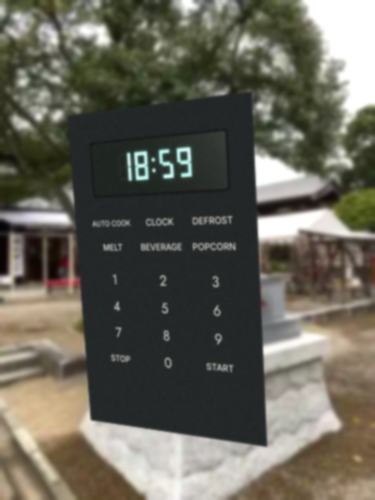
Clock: 18:59
